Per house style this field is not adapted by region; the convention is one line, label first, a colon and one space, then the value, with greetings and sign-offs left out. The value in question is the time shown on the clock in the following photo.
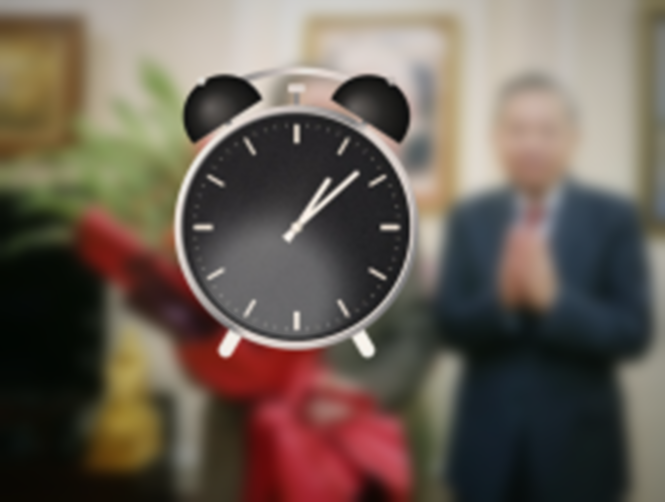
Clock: 1:08
